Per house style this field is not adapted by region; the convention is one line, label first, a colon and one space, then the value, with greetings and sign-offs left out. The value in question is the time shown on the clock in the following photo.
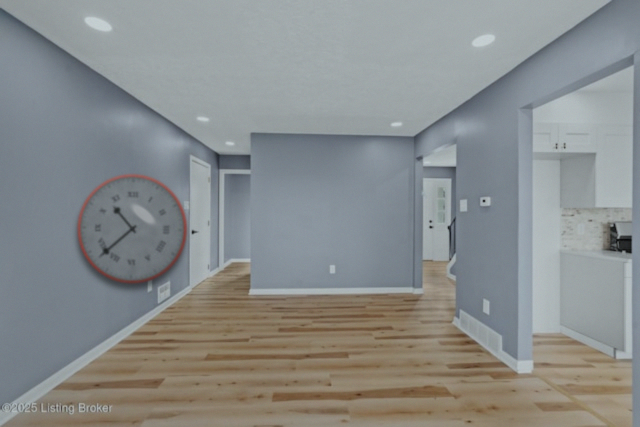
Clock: 10:38
